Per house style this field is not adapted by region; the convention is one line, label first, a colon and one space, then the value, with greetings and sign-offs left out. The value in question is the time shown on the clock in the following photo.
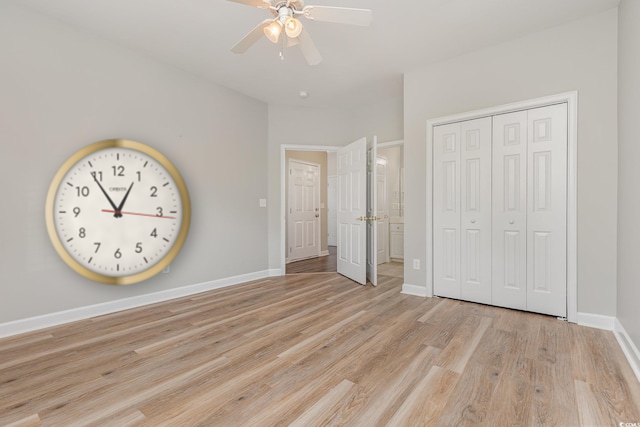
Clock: 12:54:16
